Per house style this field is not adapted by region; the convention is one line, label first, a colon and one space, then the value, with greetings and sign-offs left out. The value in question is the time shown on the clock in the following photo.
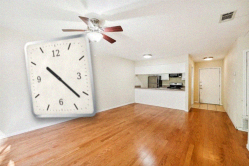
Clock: 10:22
